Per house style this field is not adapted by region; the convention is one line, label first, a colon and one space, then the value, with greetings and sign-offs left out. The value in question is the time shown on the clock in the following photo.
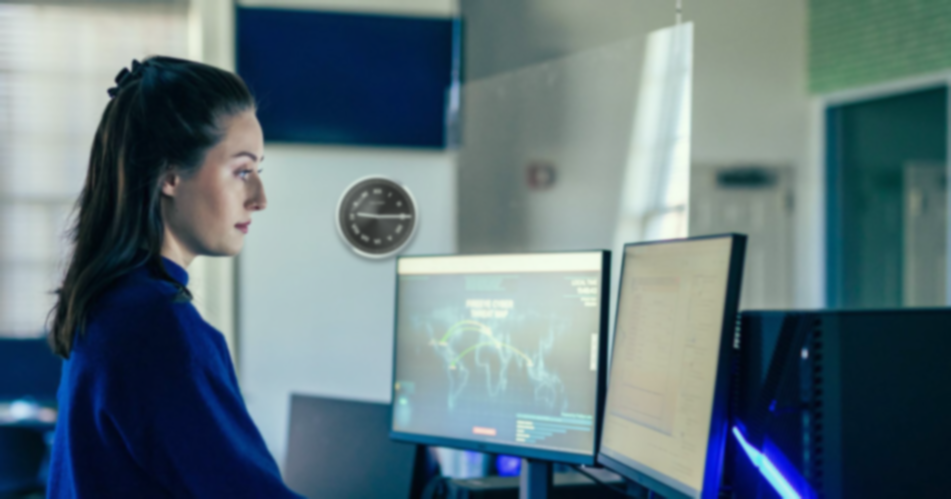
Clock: 9:15
